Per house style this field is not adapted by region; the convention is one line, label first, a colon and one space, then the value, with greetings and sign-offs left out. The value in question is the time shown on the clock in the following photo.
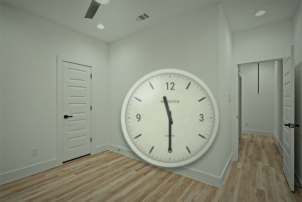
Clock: 11:30
